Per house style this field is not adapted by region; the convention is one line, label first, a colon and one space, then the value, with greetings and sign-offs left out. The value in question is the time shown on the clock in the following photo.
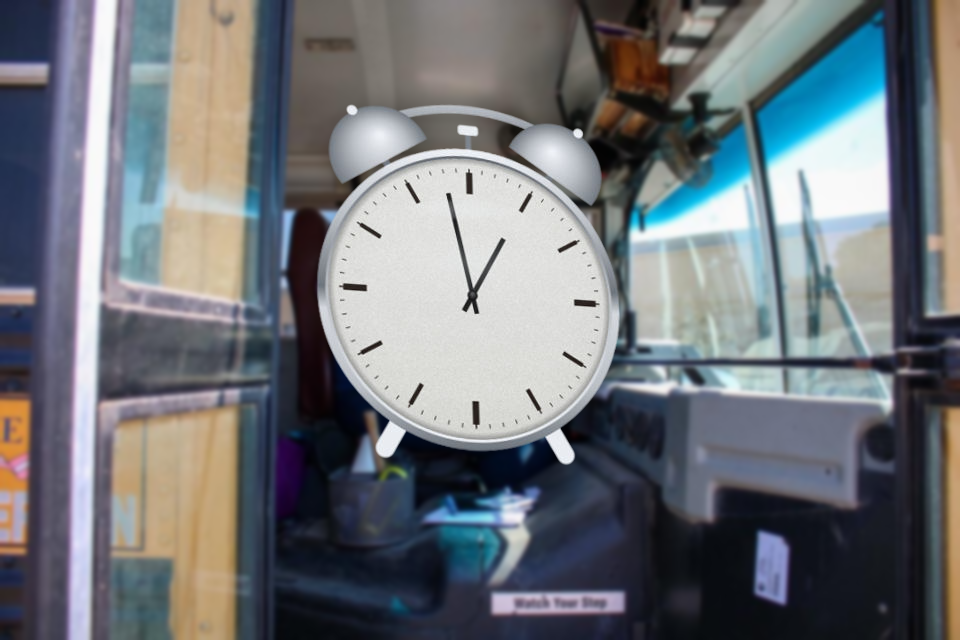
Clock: 12:58
